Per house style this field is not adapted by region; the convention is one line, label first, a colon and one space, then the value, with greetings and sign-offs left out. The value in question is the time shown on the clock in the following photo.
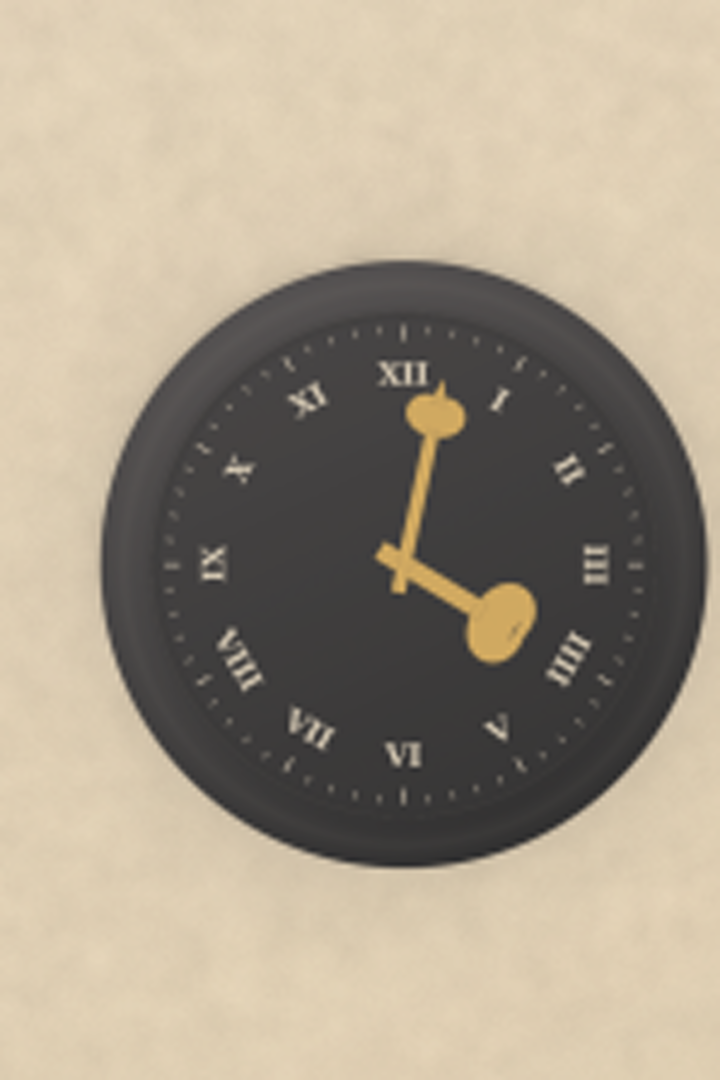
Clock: 4:02
